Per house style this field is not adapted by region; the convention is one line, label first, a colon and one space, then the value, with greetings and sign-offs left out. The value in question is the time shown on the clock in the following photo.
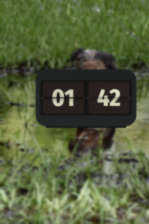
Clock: 1:42
